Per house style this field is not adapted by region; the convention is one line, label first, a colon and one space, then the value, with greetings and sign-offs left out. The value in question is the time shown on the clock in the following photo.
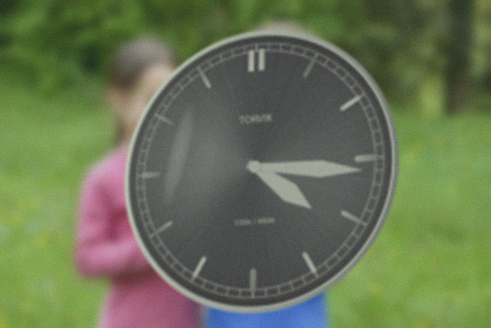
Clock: 4:16
